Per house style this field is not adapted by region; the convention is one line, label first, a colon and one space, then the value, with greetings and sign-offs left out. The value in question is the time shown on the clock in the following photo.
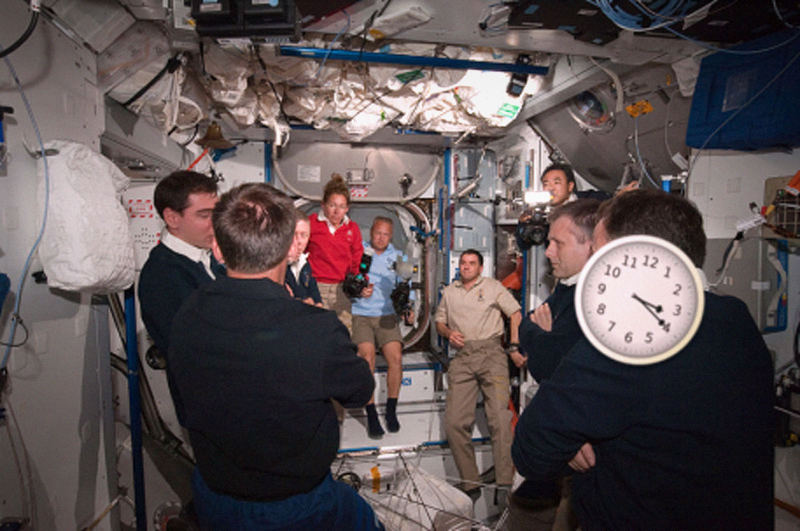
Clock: 3:20
